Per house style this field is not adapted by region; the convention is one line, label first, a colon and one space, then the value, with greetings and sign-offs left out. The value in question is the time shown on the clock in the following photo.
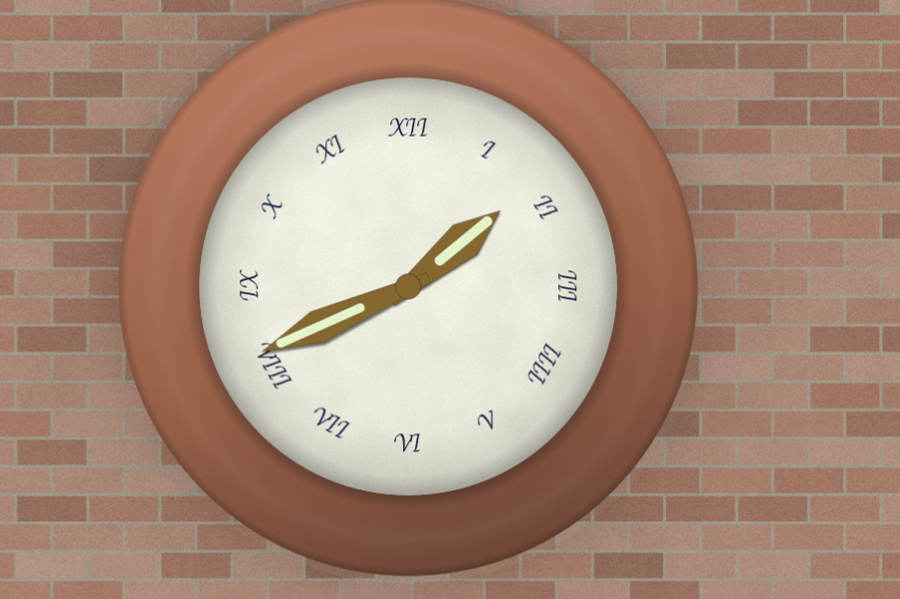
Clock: 1:41
